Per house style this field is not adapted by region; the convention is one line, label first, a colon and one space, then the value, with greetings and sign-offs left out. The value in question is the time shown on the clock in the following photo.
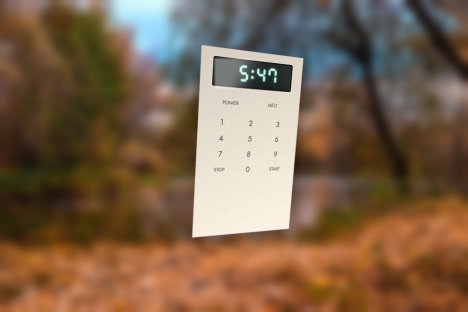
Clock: 5:47
